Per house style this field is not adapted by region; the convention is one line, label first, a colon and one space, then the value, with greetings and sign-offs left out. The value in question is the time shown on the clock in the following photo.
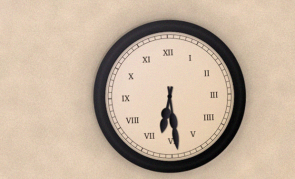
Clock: 6:29
